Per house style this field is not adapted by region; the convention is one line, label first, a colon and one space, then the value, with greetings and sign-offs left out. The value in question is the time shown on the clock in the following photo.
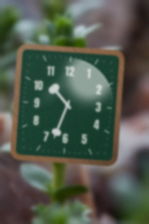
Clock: 10:33
